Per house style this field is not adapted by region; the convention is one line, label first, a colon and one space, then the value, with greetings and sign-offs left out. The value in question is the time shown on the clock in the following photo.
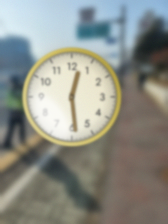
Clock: 12:29
